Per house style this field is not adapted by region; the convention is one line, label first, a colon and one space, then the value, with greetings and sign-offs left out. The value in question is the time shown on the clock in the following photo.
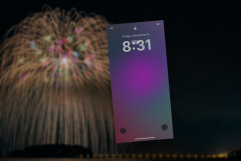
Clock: 8:31
